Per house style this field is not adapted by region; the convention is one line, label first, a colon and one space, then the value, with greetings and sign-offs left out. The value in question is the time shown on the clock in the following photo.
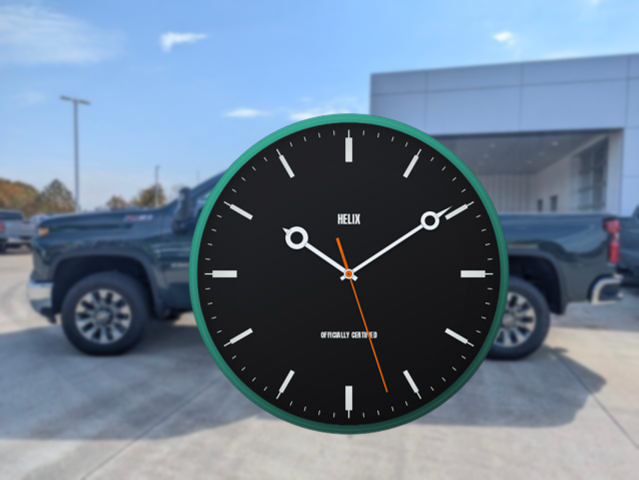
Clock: 10:09:27
